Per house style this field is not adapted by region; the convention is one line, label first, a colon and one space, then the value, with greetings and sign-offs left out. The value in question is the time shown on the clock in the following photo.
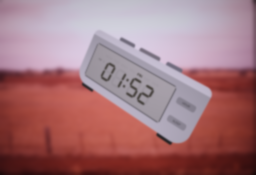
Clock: 1:52
